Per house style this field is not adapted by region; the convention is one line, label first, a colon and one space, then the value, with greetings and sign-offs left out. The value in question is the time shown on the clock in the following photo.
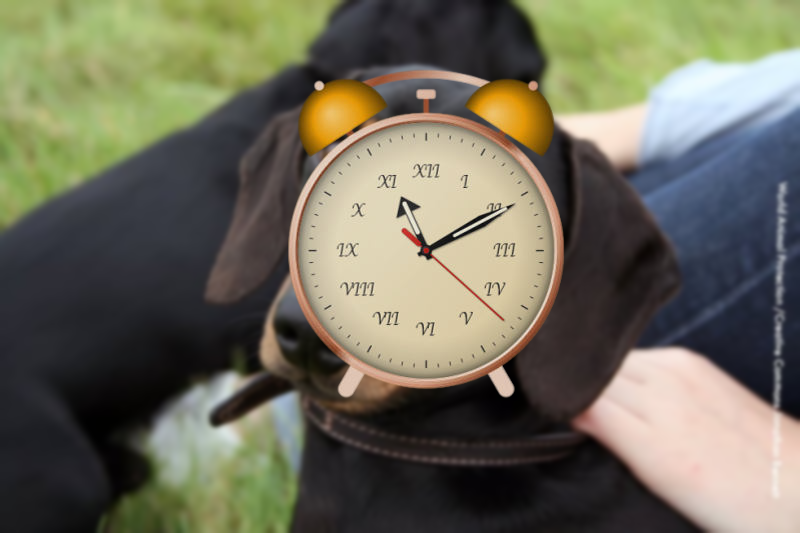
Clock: 11:10:22
